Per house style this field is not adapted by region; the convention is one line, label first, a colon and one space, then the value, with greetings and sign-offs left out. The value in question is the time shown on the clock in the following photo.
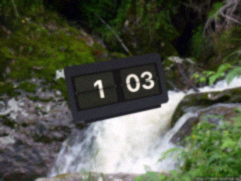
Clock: 1:03
